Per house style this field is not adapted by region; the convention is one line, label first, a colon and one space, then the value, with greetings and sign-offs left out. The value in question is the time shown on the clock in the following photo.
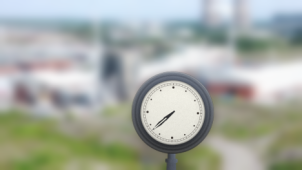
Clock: 7:38
